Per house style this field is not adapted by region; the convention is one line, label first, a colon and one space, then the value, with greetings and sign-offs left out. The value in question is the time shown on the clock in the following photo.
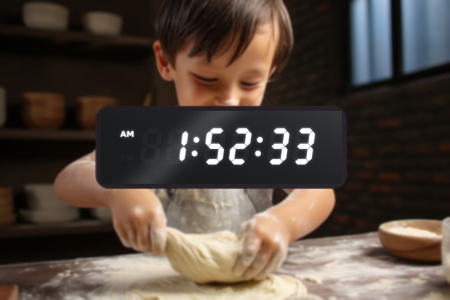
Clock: 1:52:33
